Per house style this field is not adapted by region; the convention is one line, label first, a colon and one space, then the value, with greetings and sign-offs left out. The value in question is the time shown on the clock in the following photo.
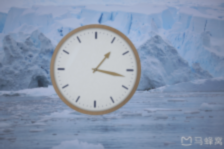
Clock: 1:17
